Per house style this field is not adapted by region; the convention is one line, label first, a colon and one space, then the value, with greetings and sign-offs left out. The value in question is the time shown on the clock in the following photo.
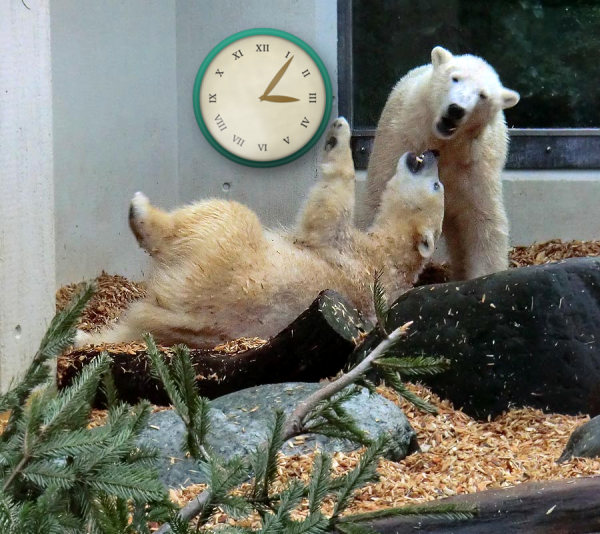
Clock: 3:06
